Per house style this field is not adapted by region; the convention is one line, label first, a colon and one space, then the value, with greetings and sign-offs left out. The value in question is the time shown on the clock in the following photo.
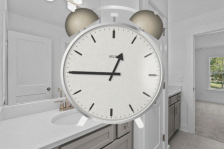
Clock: 12:45
